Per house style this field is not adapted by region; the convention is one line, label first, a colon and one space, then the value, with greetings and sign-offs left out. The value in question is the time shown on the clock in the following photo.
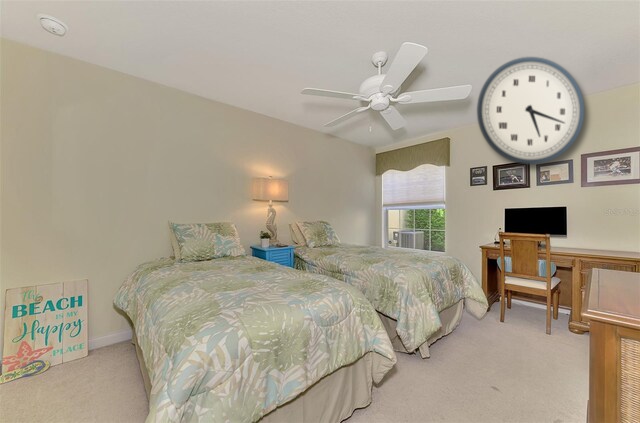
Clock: 5:18
